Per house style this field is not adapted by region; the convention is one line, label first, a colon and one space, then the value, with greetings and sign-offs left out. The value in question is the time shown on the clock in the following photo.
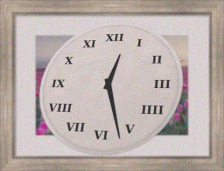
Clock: 12:27
